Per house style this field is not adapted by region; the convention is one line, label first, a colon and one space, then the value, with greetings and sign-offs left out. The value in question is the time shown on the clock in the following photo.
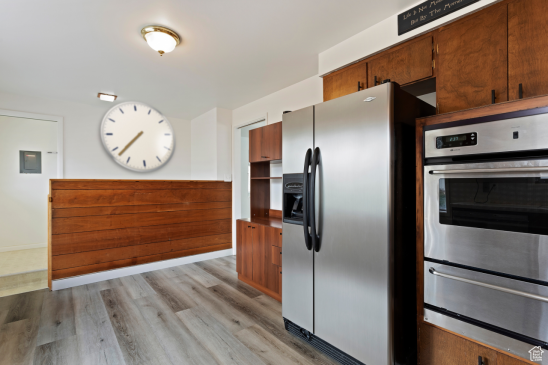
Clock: 7:38
